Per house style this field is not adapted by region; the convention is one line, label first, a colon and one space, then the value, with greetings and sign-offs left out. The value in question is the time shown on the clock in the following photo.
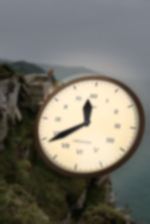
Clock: 11:39
